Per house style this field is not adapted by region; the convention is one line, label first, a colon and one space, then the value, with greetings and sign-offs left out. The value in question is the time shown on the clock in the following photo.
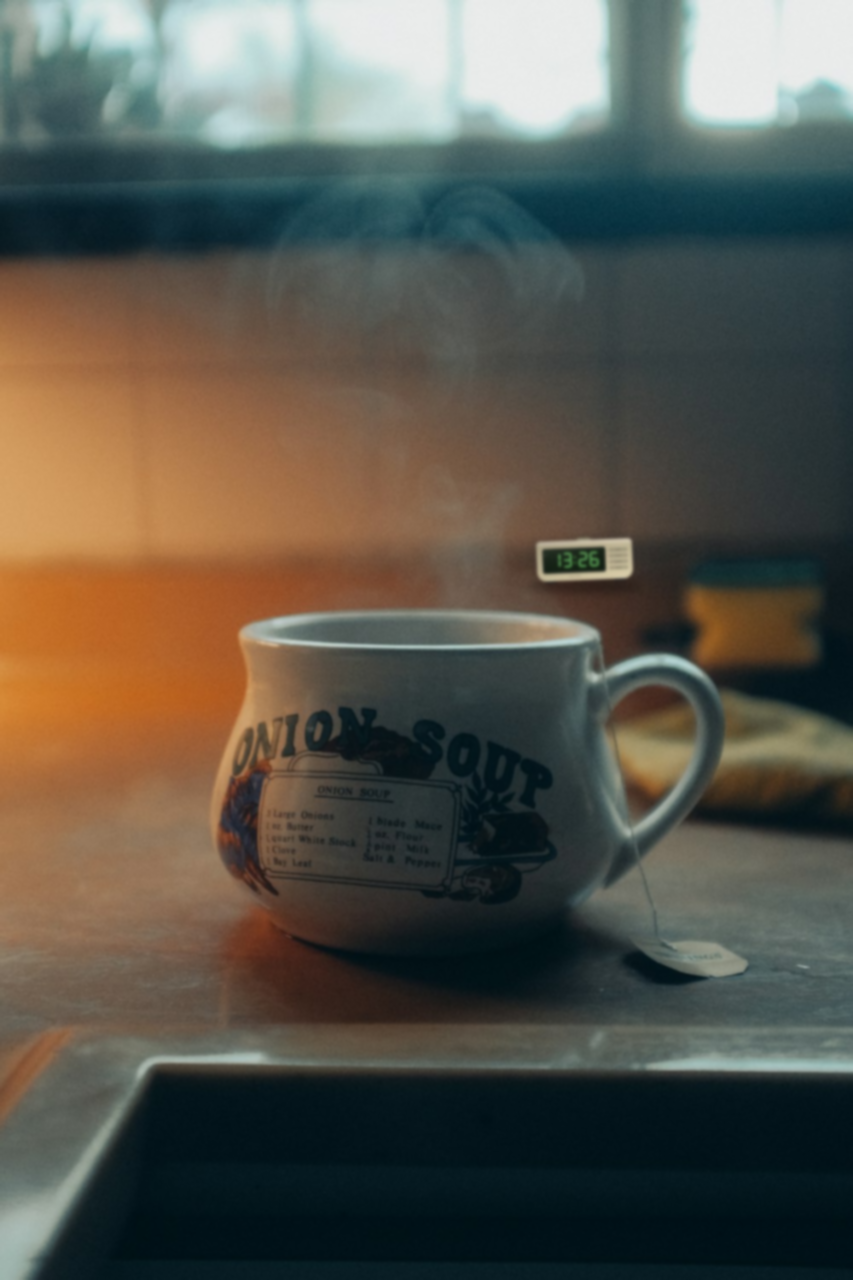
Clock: 13:26
